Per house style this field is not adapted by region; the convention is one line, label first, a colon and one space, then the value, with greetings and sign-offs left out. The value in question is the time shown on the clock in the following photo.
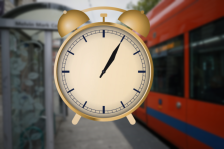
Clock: 1:05
